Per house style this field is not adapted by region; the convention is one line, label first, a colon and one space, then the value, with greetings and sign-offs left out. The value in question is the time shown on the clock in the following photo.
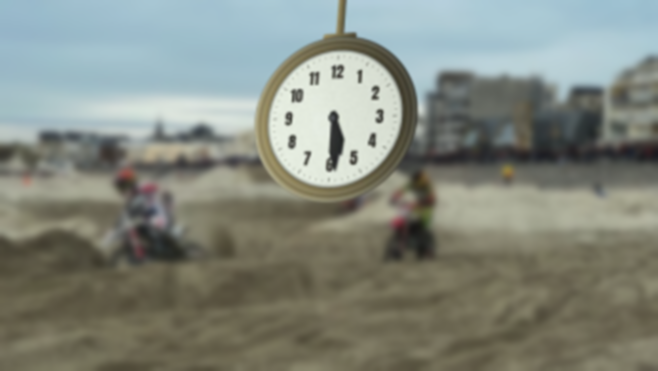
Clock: 5:29
